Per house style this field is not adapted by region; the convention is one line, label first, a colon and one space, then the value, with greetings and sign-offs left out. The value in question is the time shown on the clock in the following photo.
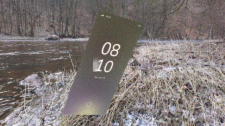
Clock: 8:10
